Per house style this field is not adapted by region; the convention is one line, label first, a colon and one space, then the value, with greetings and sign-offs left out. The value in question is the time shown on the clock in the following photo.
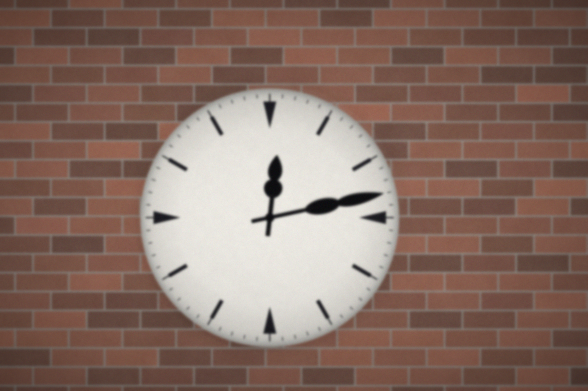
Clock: 12:13
